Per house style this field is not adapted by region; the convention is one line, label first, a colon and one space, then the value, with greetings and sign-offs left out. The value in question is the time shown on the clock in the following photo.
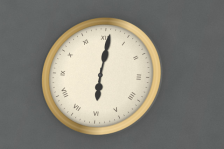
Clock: 6:01
